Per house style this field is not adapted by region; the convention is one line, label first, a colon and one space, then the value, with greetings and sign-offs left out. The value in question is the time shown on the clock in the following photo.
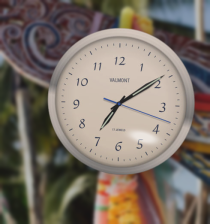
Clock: 7:09:18
